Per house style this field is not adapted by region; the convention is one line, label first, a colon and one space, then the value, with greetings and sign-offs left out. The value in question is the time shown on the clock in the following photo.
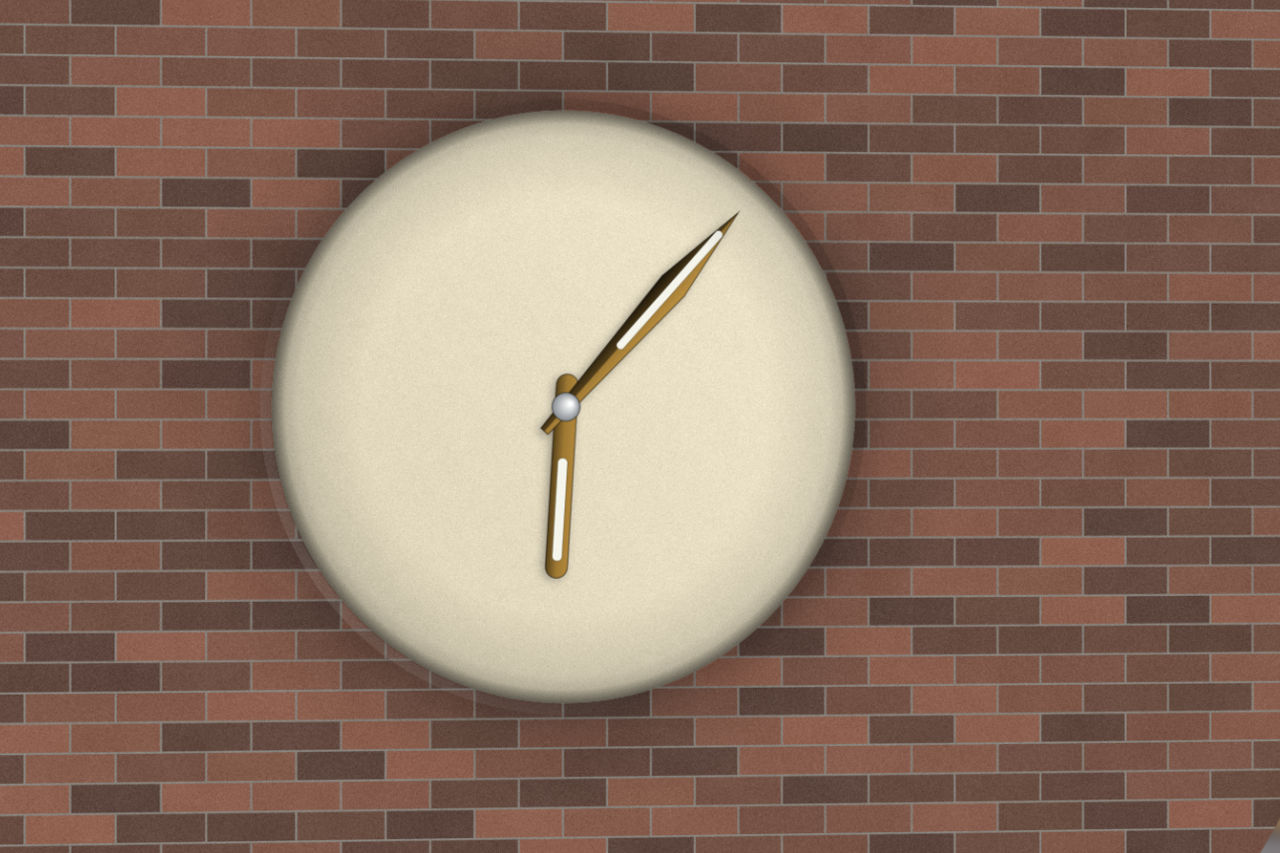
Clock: 6:07
